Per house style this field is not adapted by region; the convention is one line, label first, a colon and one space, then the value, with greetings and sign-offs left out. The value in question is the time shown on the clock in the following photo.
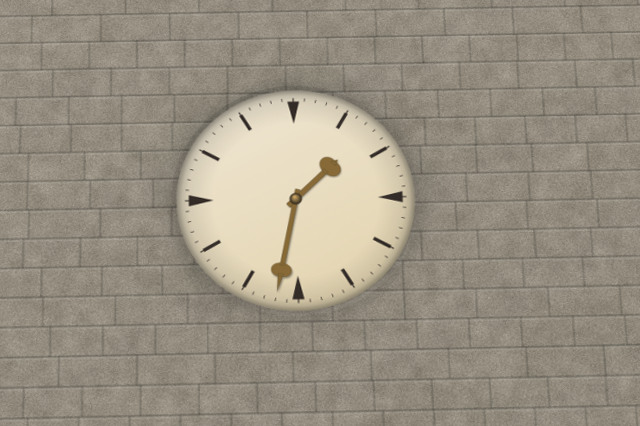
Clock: 1:32
